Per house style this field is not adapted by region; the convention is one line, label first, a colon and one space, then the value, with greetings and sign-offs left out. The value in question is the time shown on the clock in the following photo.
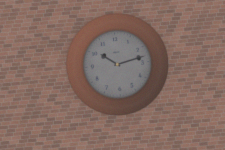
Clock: 10:13
